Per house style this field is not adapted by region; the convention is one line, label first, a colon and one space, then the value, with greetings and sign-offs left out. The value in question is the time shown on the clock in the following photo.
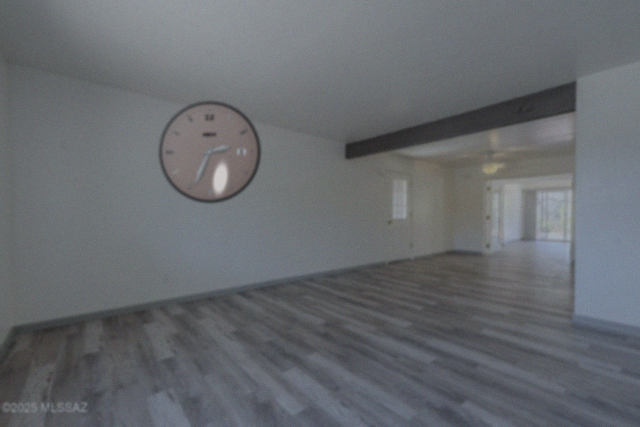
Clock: 2:34
